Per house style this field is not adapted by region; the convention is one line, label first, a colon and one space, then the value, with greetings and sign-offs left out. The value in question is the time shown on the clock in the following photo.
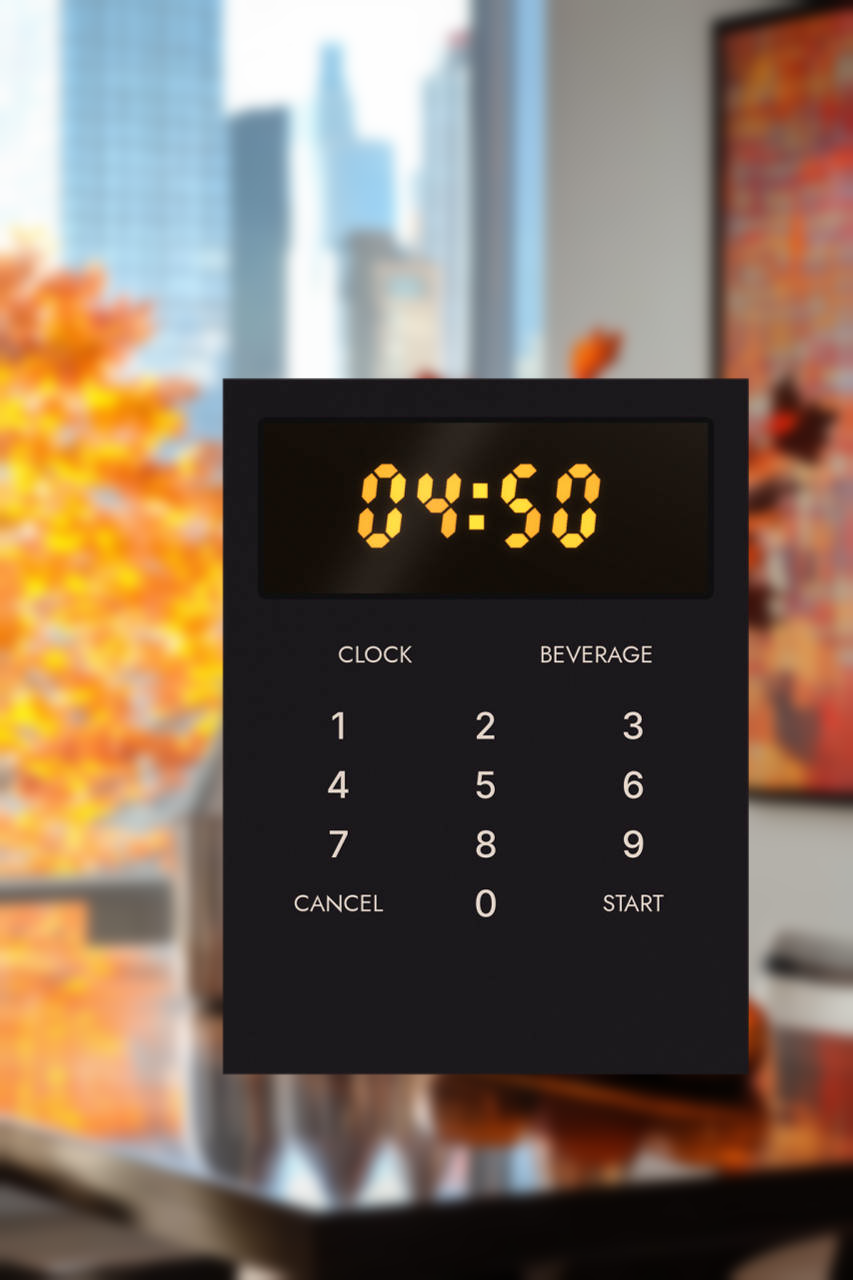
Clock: 4:50
